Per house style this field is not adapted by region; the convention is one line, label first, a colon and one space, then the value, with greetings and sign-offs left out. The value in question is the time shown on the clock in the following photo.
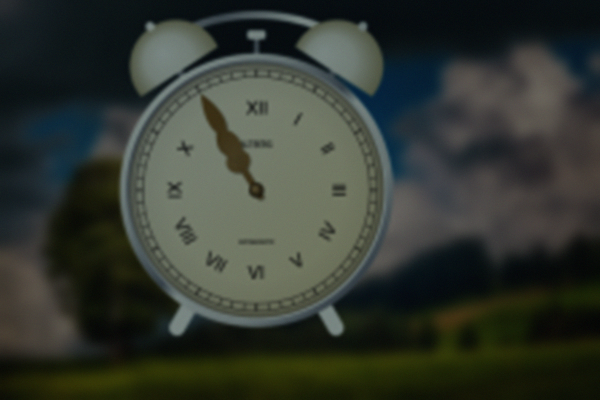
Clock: 10:55
